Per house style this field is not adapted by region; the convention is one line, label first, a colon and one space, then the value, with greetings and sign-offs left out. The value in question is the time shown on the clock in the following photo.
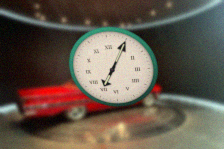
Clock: 7:05
